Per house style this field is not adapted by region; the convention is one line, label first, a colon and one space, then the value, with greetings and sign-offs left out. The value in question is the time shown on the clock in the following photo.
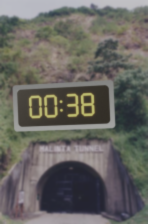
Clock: 0:38
